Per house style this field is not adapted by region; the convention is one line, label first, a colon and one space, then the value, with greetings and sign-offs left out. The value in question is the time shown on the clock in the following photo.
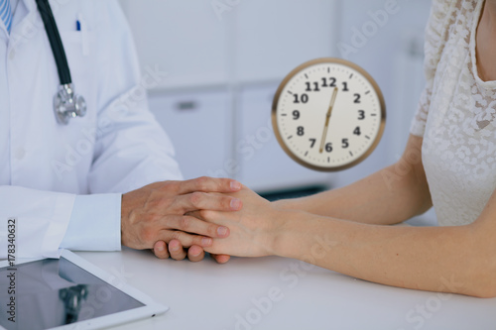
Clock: 12:32
